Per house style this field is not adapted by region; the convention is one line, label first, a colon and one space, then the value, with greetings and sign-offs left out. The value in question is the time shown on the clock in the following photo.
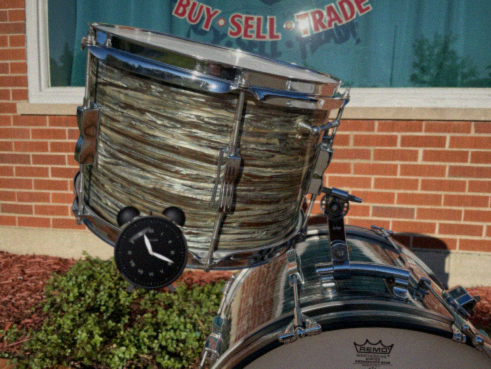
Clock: 11:19
